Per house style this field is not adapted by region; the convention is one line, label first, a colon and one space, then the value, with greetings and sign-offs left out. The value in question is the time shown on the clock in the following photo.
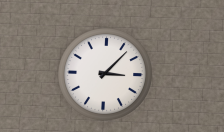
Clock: 3:07
